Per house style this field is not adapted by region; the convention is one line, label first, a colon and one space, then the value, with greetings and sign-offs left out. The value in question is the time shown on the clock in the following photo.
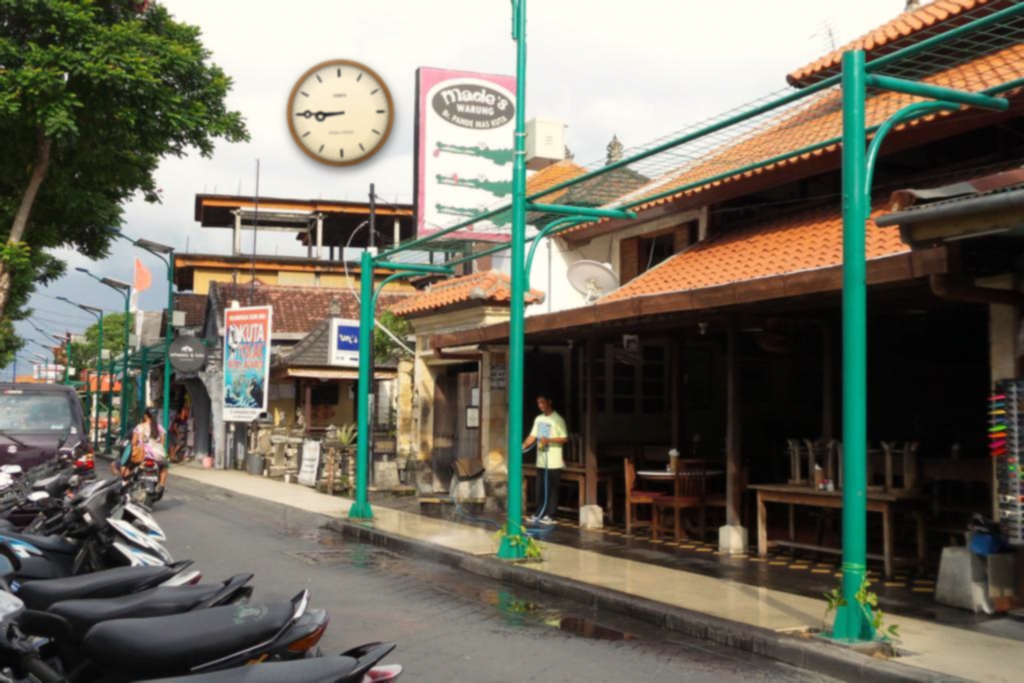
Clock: 8:45
